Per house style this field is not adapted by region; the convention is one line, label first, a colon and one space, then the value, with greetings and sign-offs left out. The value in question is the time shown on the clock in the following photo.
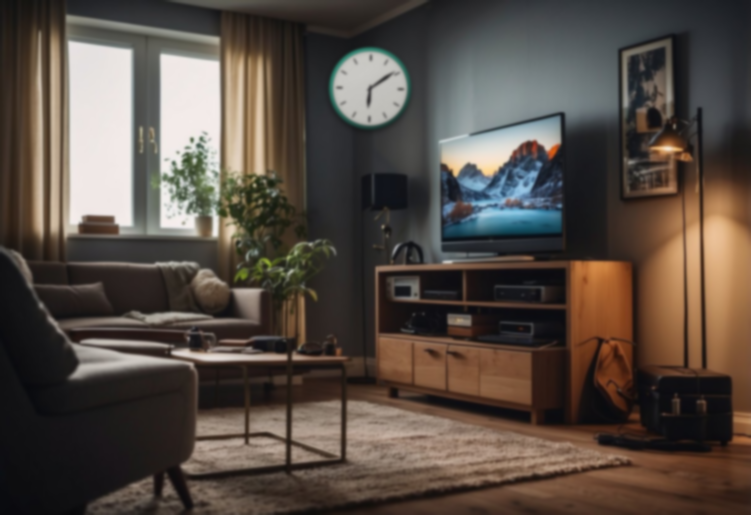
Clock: 6:09
